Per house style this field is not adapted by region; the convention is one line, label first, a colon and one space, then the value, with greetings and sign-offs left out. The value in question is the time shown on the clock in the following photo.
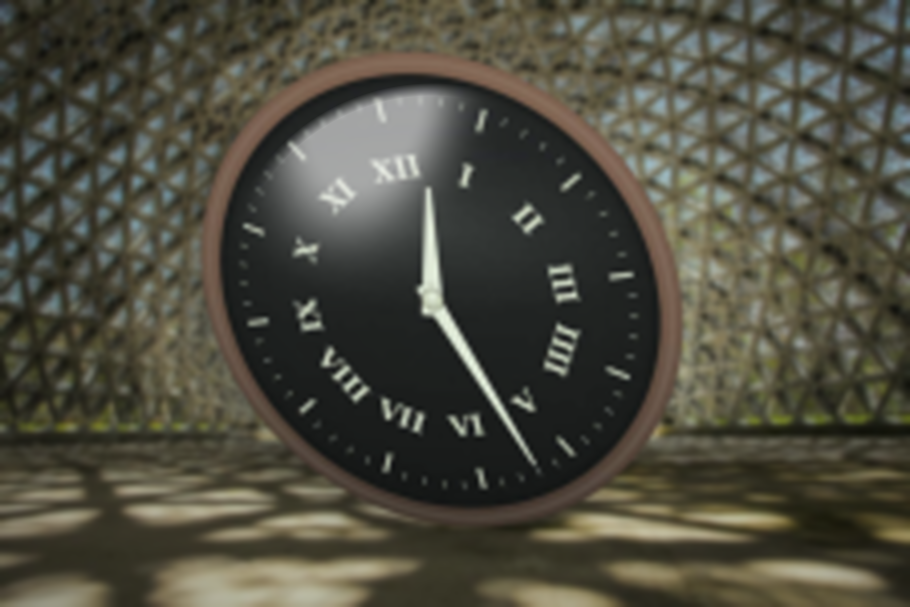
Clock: 12:27
